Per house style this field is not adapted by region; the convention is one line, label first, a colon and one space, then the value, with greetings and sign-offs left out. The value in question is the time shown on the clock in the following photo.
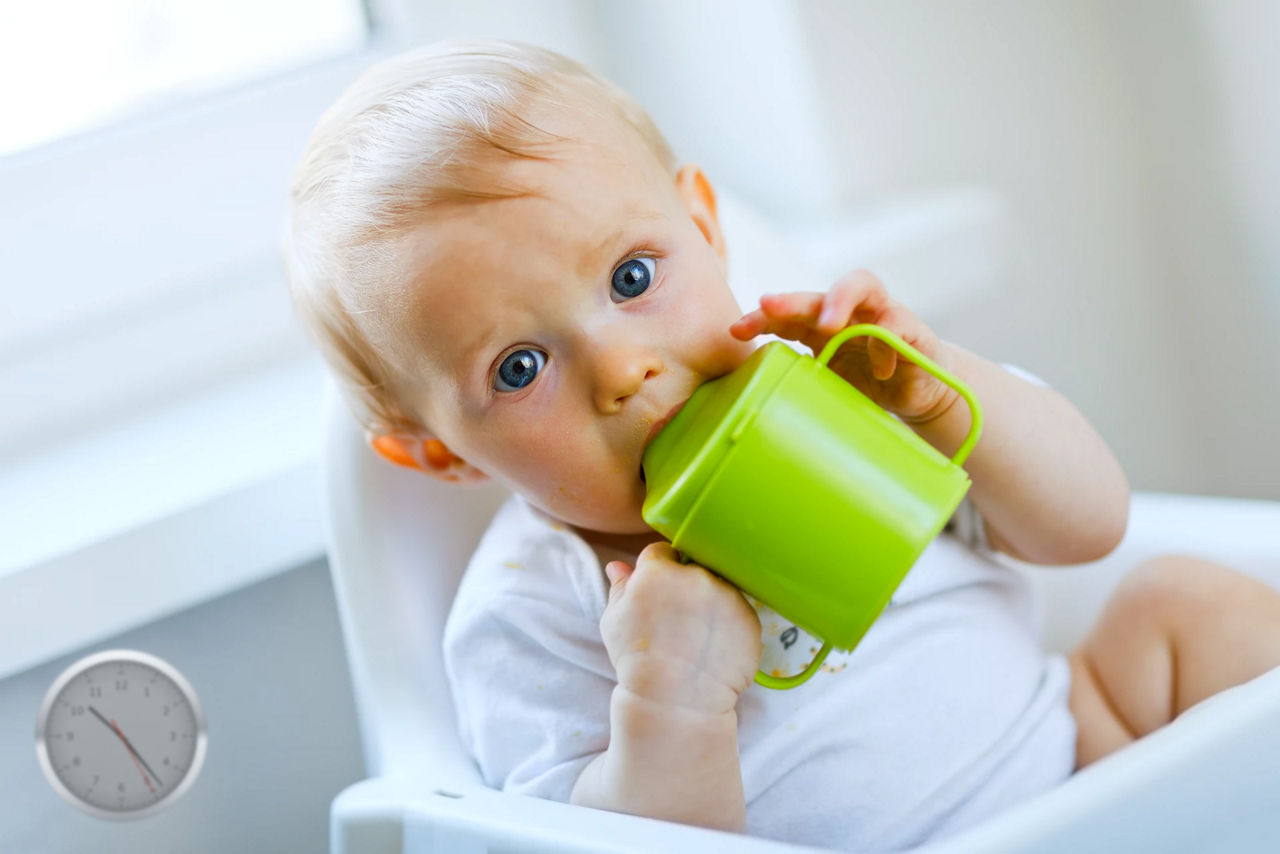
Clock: 10:23:25
